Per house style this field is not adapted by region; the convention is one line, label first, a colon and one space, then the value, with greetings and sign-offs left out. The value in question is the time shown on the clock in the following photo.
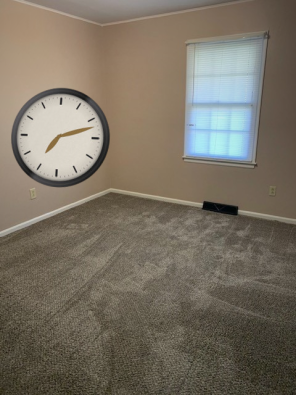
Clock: 7:12
